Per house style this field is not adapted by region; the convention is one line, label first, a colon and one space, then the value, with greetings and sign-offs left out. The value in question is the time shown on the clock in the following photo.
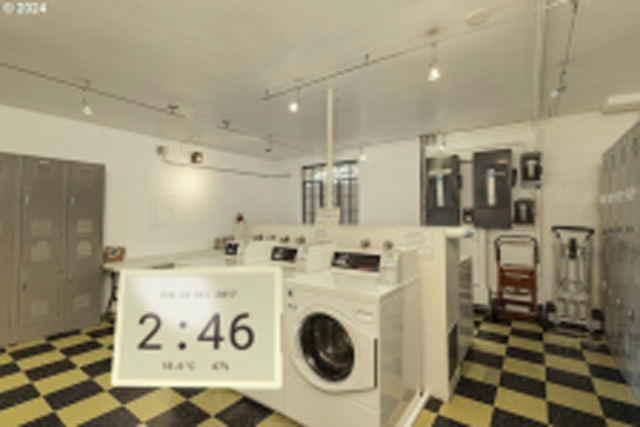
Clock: 2:46
